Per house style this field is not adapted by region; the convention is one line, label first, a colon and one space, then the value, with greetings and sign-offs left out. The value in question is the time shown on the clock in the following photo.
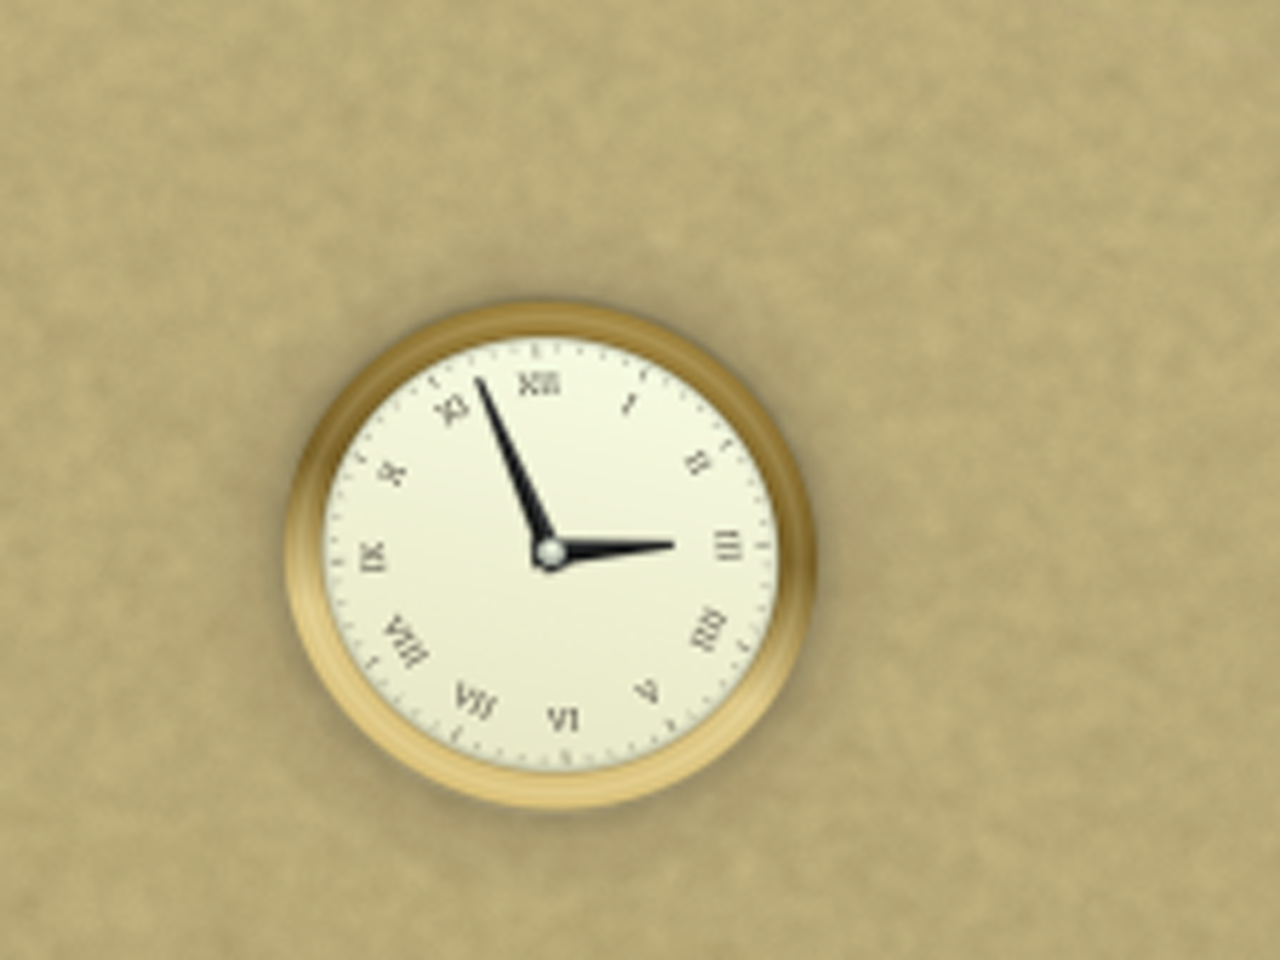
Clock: 2:57
